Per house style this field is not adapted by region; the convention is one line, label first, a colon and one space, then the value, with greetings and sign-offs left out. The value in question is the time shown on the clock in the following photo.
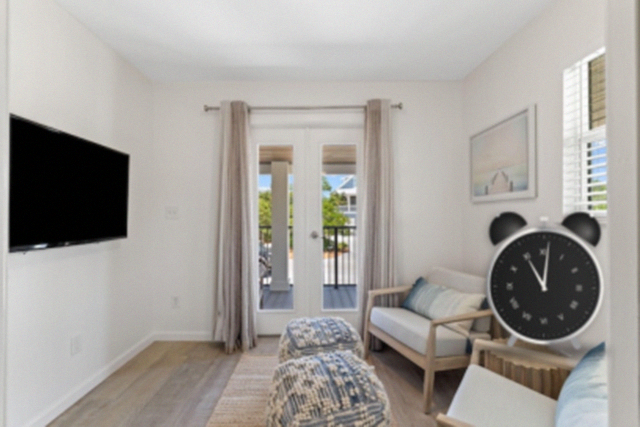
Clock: 11:01
